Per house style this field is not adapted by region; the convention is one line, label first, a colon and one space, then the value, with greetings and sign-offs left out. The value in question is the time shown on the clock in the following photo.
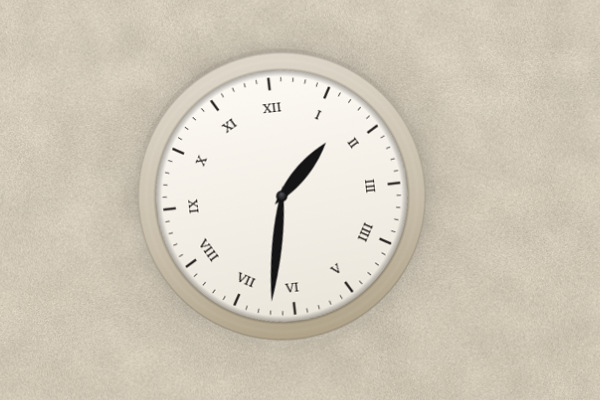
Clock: 1:32
